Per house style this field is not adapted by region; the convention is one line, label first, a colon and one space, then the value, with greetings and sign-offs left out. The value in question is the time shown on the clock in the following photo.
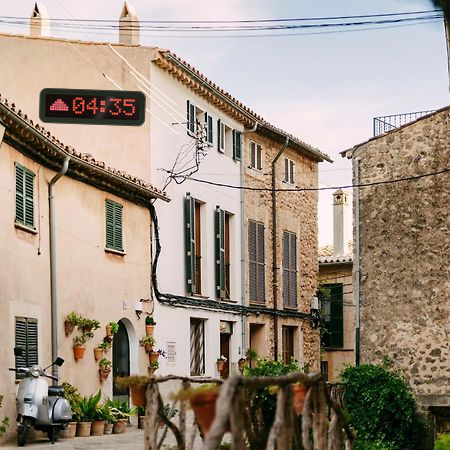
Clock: 4:35
